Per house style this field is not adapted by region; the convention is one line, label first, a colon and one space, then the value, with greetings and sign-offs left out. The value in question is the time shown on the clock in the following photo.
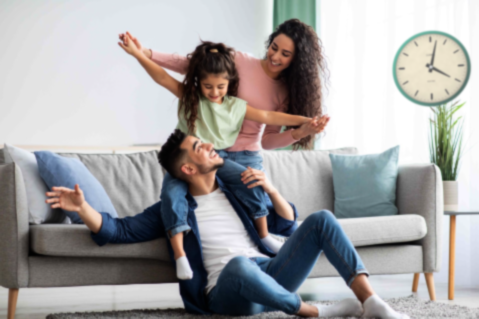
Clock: 4:02
